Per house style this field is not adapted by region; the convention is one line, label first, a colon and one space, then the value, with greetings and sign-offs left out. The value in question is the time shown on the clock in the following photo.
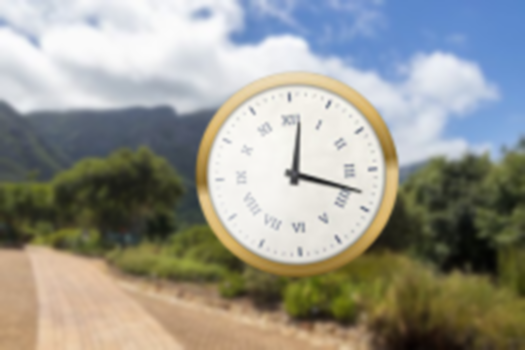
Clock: 12:18
